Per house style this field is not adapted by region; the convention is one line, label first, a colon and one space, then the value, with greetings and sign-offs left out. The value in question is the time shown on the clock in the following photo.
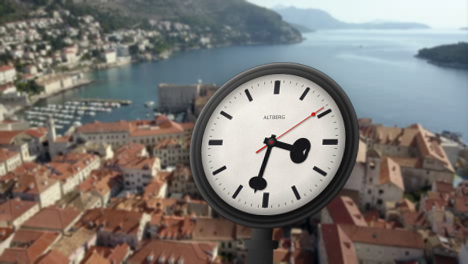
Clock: 3:32:09
